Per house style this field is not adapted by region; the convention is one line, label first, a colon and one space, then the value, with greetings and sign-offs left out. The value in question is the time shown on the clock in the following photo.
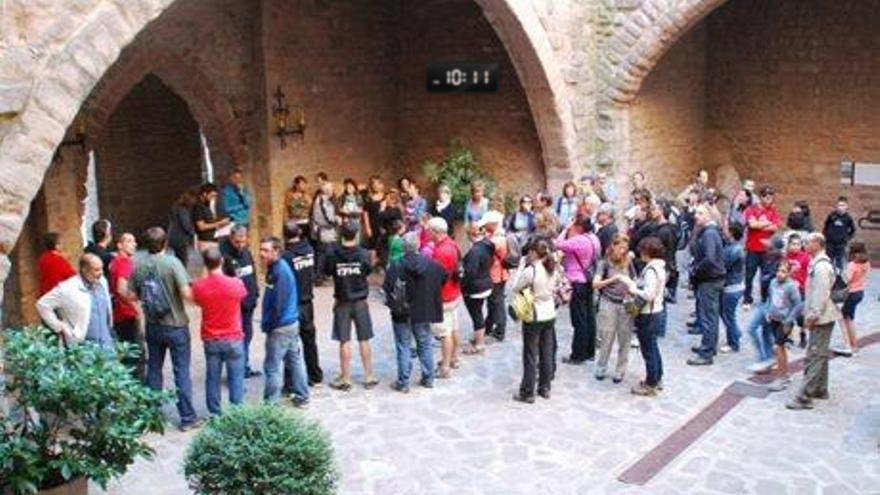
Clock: 10:11
